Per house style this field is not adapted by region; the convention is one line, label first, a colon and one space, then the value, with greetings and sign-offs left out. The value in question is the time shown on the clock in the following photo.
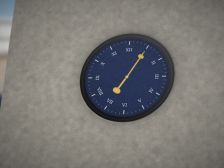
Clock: 7:05
